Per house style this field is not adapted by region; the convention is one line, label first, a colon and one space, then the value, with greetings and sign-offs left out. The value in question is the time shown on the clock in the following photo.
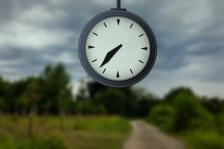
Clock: 7:37
